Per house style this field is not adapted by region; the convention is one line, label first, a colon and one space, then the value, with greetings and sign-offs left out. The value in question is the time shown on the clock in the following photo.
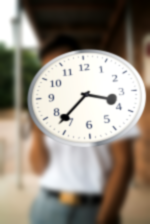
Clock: 3:37
